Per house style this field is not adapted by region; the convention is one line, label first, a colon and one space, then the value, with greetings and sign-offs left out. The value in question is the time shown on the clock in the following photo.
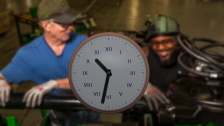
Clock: 10:32
